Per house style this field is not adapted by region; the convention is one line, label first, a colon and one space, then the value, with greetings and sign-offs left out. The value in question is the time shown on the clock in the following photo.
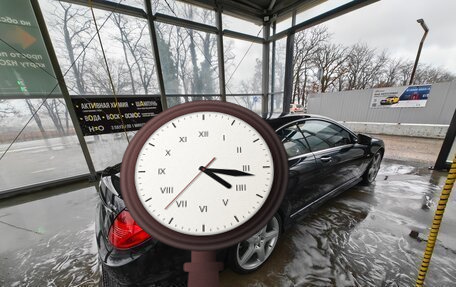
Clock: 4:16:37
